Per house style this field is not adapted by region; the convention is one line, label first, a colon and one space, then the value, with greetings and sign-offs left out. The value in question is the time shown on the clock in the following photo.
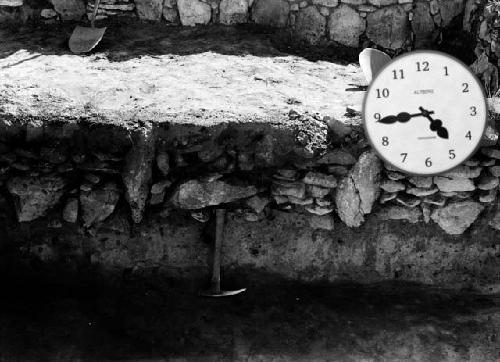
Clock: 4:44
